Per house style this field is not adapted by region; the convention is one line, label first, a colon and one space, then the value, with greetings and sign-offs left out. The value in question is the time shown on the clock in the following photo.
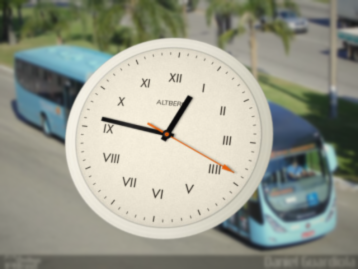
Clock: 12:46:19
